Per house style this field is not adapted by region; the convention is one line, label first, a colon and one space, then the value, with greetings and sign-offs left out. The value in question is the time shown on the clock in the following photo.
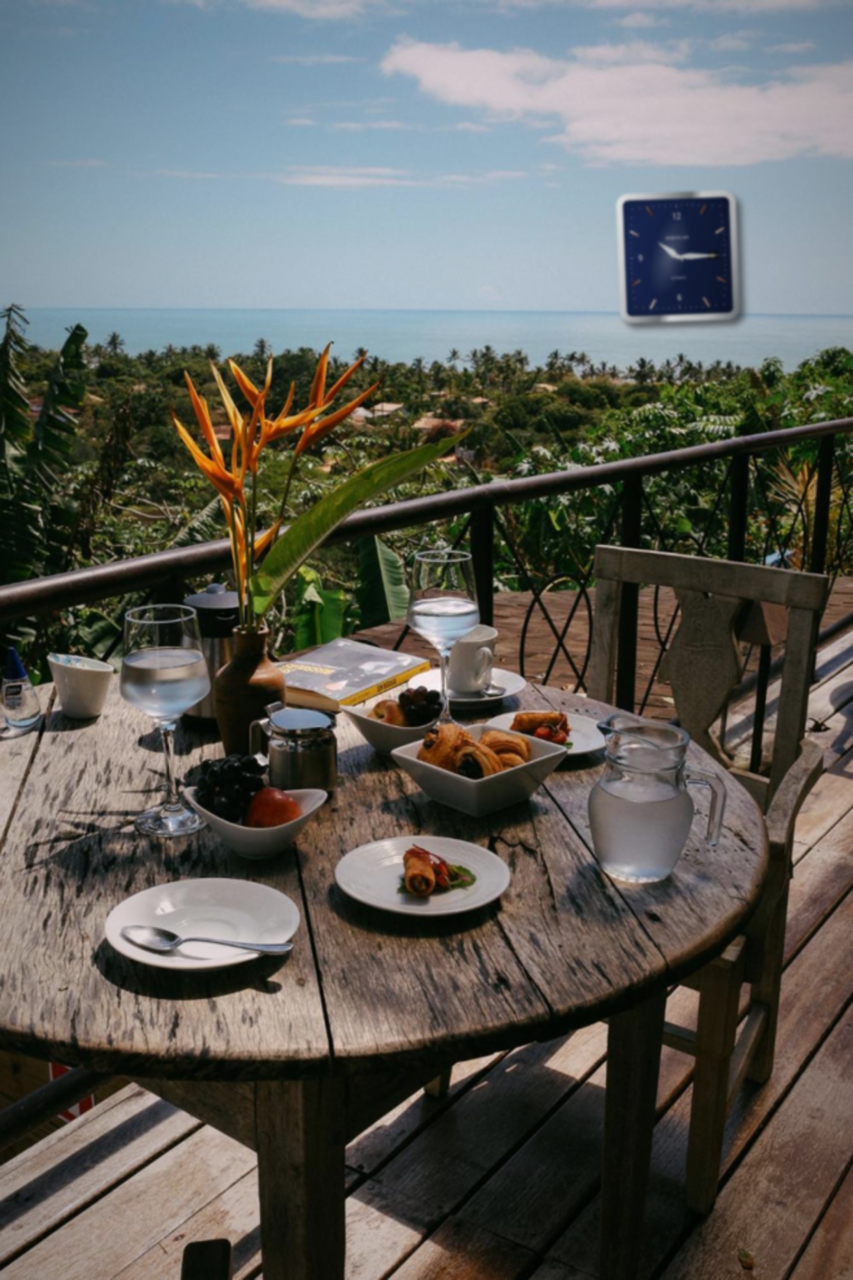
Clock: 10:15
